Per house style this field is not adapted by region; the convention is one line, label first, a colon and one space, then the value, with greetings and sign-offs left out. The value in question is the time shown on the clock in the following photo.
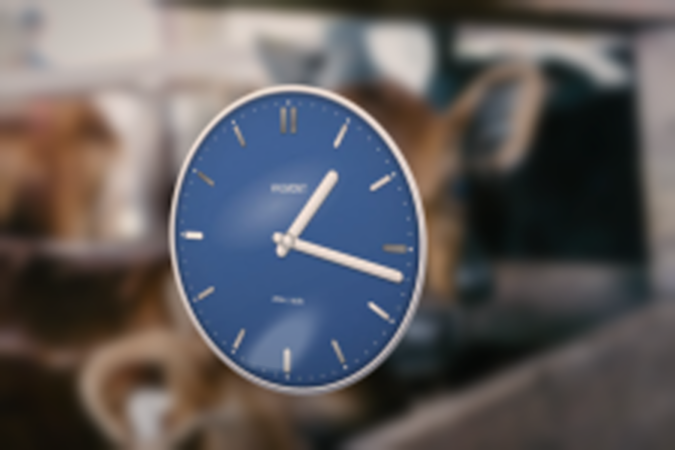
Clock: 1:17
